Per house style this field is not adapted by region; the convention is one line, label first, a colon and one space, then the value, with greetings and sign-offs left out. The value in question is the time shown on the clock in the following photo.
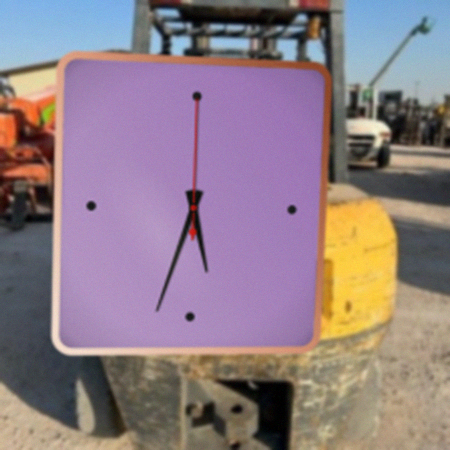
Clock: 5:33:00
